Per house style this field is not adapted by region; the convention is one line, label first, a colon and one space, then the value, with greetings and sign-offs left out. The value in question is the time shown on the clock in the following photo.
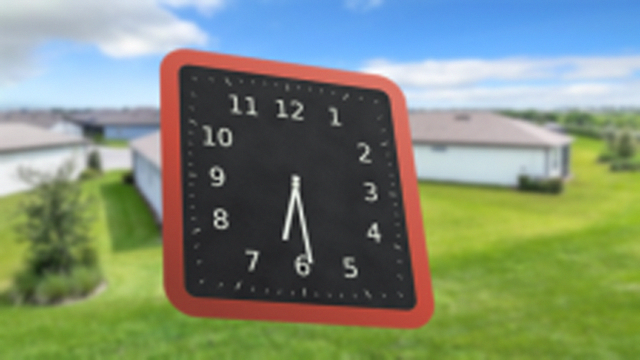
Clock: 6:29
